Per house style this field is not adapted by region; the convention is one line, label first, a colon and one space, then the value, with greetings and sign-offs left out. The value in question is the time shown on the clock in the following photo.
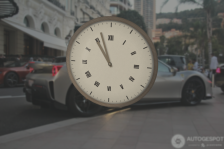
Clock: 10:57
